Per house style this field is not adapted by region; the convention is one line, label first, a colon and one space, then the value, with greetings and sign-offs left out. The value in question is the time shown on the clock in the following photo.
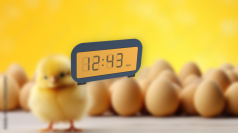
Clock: 12:43
